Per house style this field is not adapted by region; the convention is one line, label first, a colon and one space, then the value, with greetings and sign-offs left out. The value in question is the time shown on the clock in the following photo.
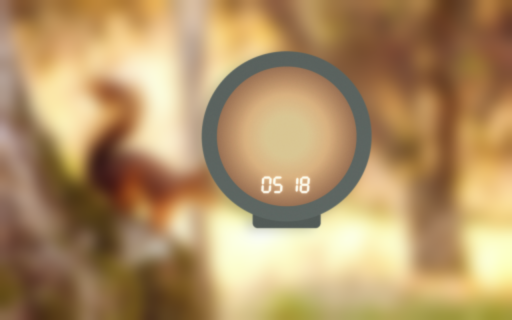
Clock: 5:18
